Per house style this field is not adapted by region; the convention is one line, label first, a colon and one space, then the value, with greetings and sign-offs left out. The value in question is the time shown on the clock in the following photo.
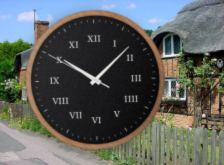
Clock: 10:07:50
